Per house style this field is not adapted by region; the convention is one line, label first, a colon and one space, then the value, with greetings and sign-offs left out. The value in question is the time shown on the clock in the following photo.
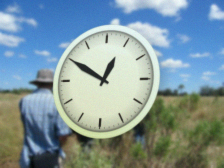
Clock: 12:50
